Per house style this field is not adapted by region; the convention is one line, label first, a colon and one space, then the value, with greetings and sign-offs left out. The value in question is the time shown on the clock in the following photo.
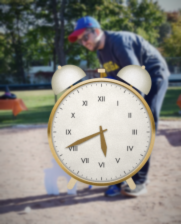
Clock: 5:41
